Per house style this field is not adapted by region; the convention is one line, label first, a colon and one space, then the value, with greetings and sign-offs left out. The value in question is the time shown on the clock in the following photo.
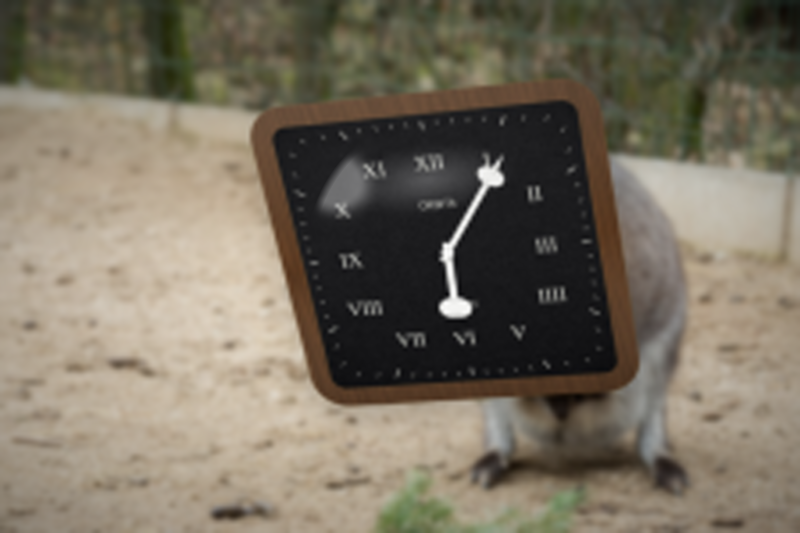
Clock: 6:06
